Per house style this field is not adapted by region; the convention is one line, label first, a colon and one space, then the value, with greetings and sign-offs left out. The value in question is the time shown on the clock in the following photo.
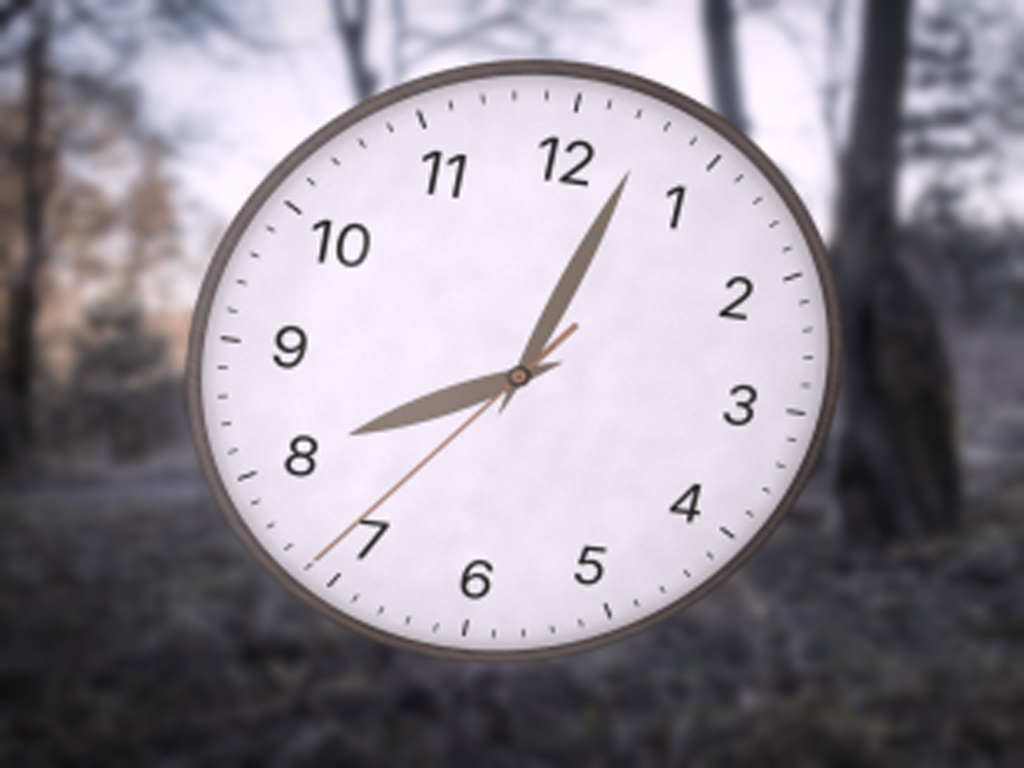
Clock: 8:02:36
